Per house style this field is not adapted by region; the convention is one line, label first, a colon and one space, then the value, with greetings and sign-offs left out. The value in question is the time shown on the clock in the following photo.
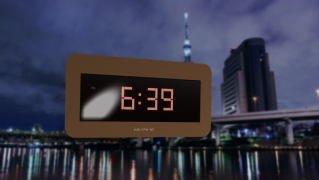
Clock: 6:39
